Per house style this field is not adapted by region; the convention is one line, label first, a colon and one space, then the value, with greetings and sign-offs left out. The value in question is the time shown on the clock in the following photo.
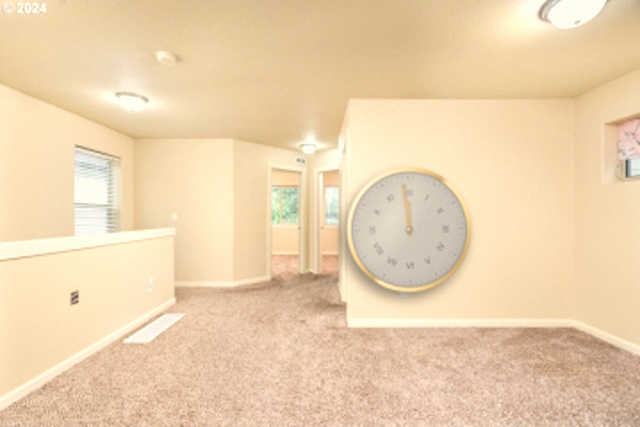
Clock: 11:59
